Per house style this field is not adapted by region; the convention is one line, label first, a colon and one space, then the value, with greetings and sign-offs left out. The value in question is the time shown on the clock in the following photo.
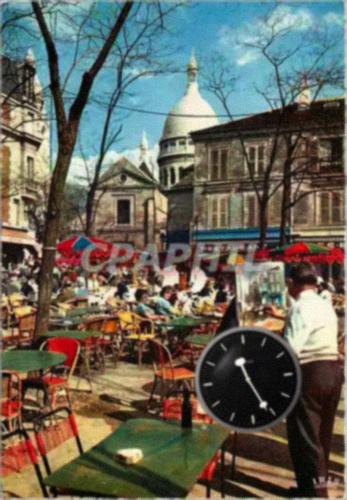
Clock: 11:26
